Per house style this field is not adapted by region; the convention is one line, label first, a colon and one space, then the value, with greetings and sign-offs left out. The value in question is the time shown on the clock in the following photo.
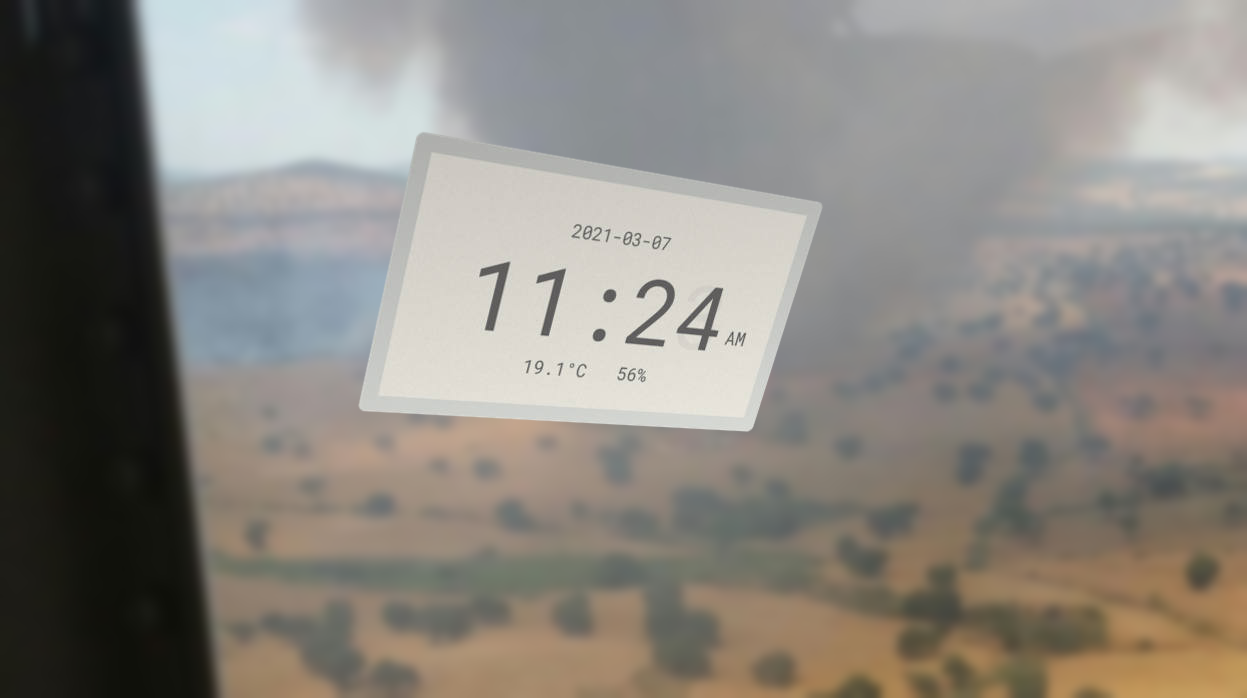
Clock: 11:24
